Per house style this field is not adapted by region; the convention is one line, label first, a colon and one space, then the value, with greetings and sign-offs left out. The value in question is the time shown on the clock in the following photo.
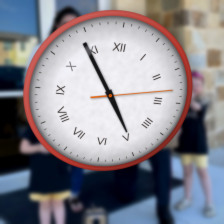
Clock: 4:54:13
